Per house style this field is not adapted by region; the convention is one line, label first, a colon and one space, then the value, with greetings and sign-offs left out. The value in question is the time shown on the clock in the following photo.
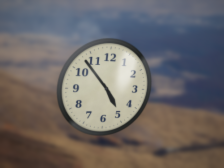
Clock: 4:53
